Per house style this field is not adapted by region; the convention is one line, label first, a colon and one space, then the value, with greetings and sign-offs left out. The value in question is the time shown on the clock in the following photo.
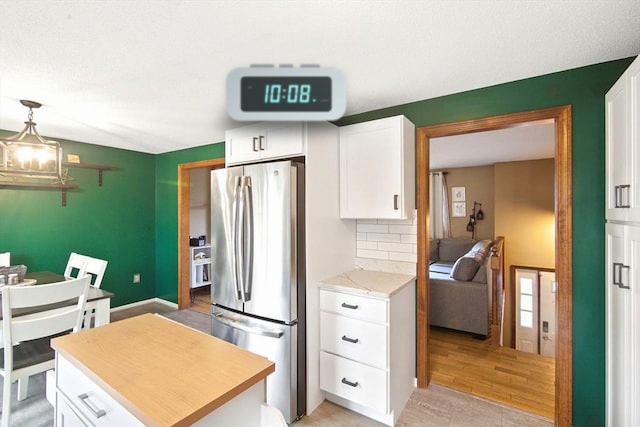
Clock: 10:08
